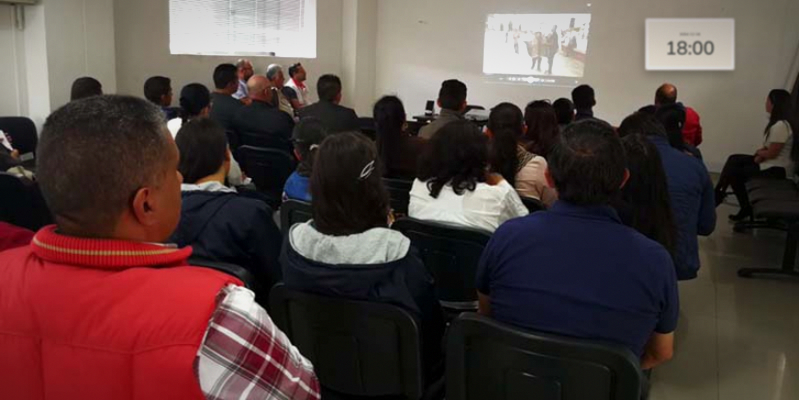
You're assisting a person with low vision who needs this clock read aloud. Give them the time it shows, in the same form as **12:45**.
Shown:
**18:00**
